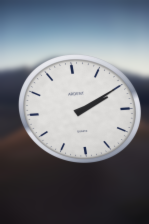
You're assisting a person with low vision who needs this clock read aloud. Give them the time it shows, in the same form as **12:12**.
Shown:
**2:10**
